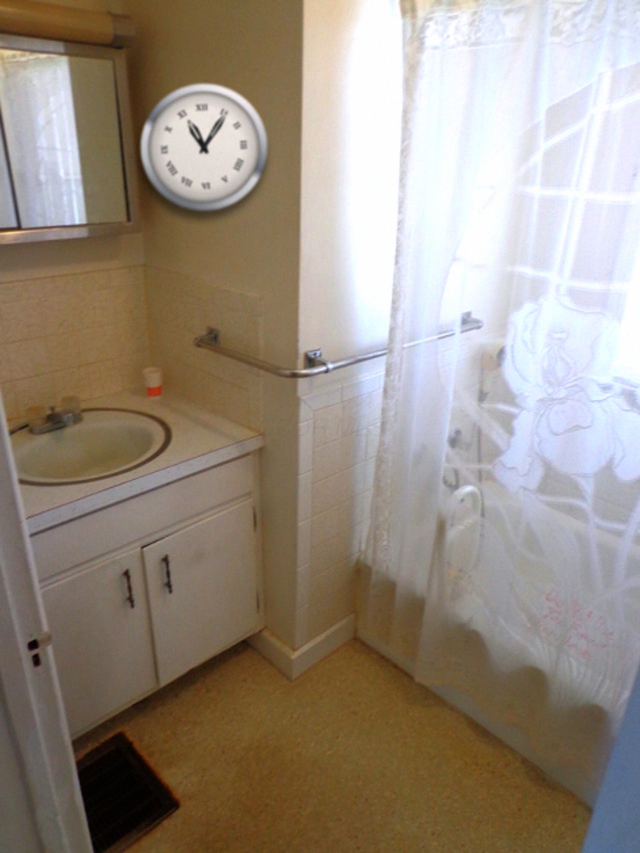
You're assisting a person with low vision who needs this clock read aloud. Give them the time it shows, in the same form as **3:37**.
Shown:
**11:06**
